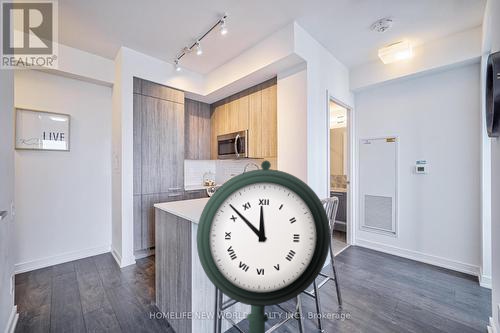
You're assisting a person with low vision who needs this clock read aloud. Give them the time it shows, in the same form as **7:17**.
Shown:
**11:52**
